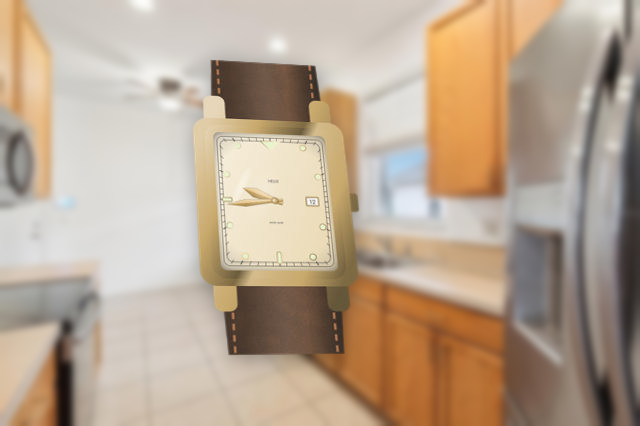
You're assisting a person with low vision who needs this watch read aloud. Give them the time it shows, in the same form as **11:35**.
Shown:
**9:44**
